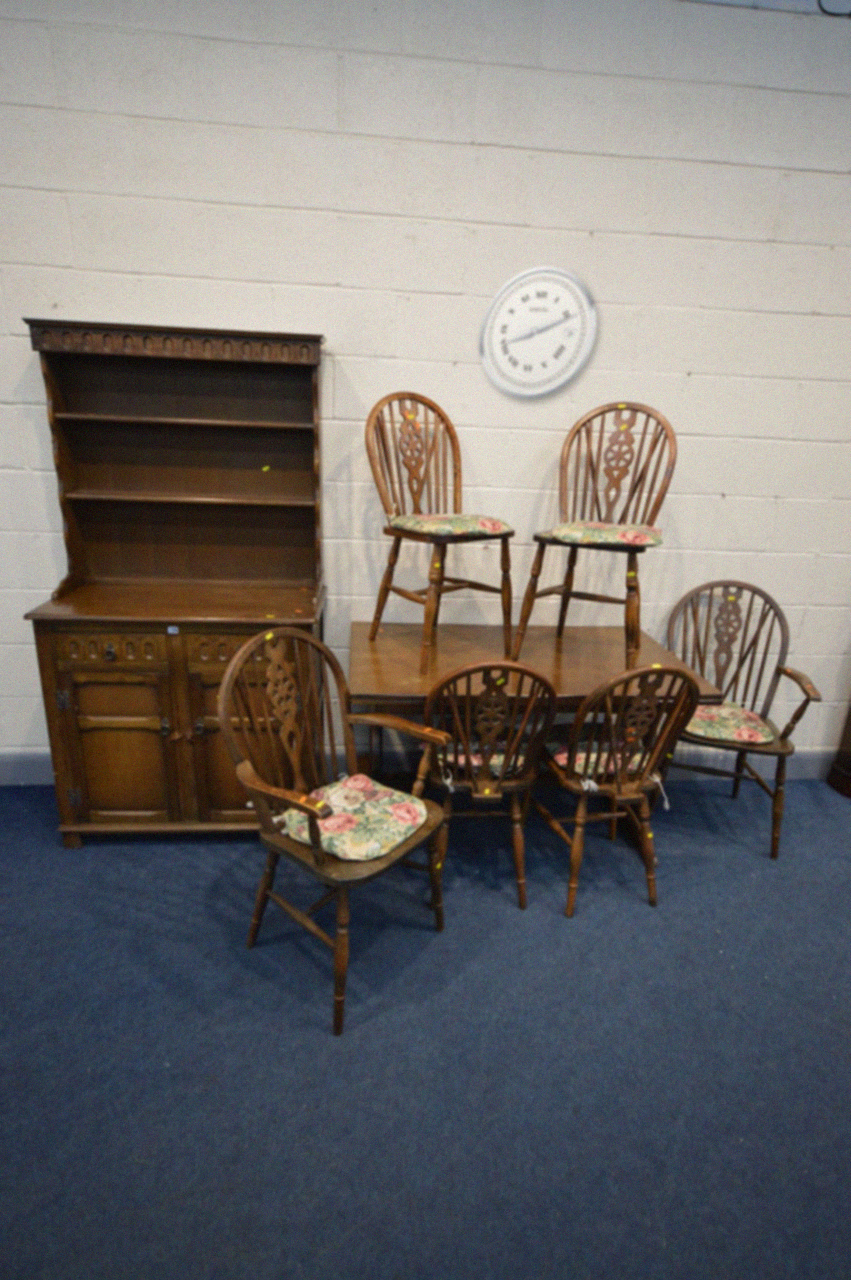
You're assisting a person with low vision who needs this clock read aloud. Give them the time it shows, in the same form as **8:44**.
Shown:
**8:11**
